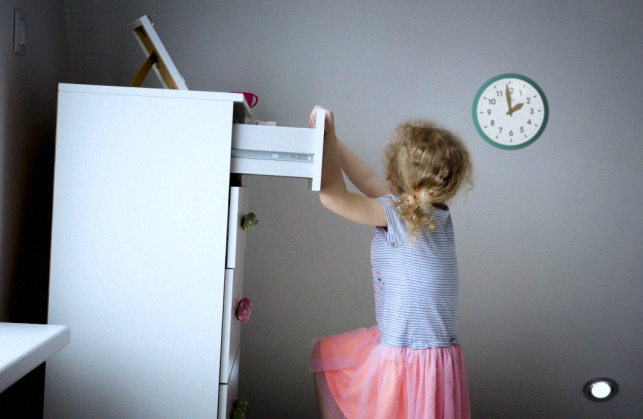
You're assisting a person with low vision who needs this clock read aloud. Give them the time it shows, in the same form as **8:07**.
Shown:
**1:59**
